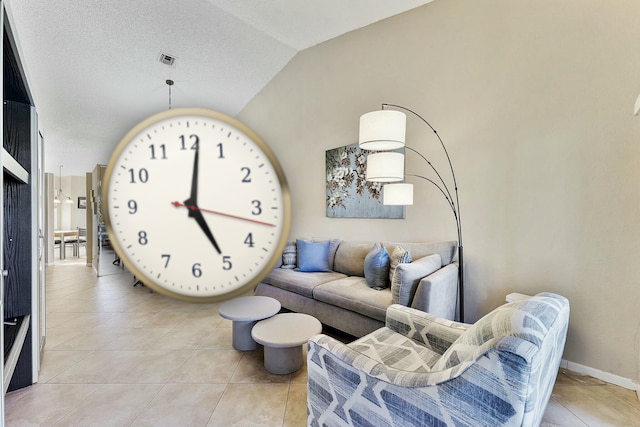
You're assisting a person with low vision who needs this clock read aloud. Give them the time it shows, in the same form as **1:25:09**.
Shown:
**5:01:17**
